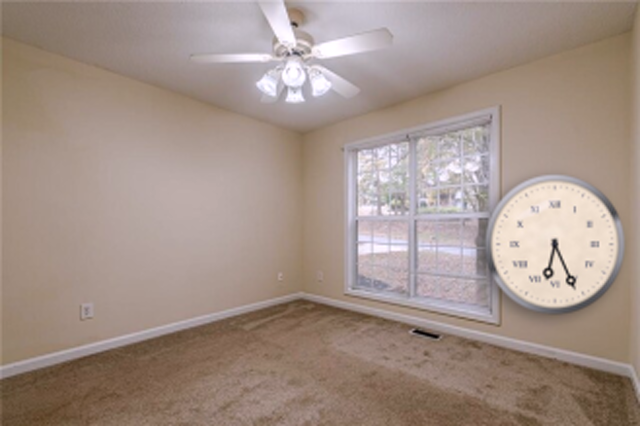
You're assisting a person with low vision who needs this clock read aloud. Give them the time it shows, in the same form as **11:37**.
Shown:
**6:26**
